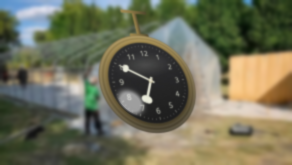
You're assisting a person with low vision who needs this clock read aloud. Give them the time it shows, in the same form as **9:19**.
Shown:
**6:50**
